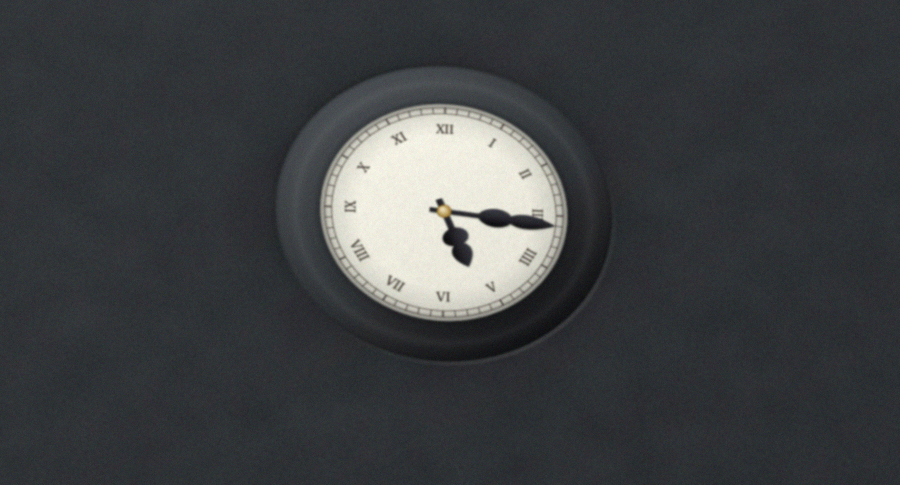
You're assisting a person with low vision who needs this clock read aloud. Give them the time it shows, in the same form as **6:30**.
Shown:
**5:16**
